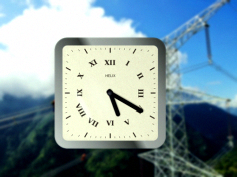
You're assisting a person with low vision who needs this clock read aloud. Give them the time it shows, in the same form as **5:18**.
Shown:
**5:20**
